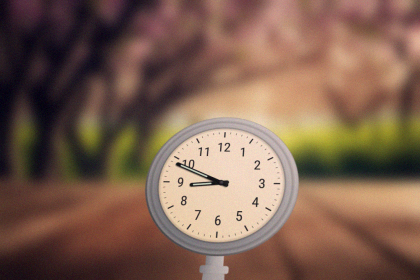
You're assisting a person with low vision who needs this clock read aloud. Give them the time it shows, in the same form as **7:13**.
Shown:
**8:49**
